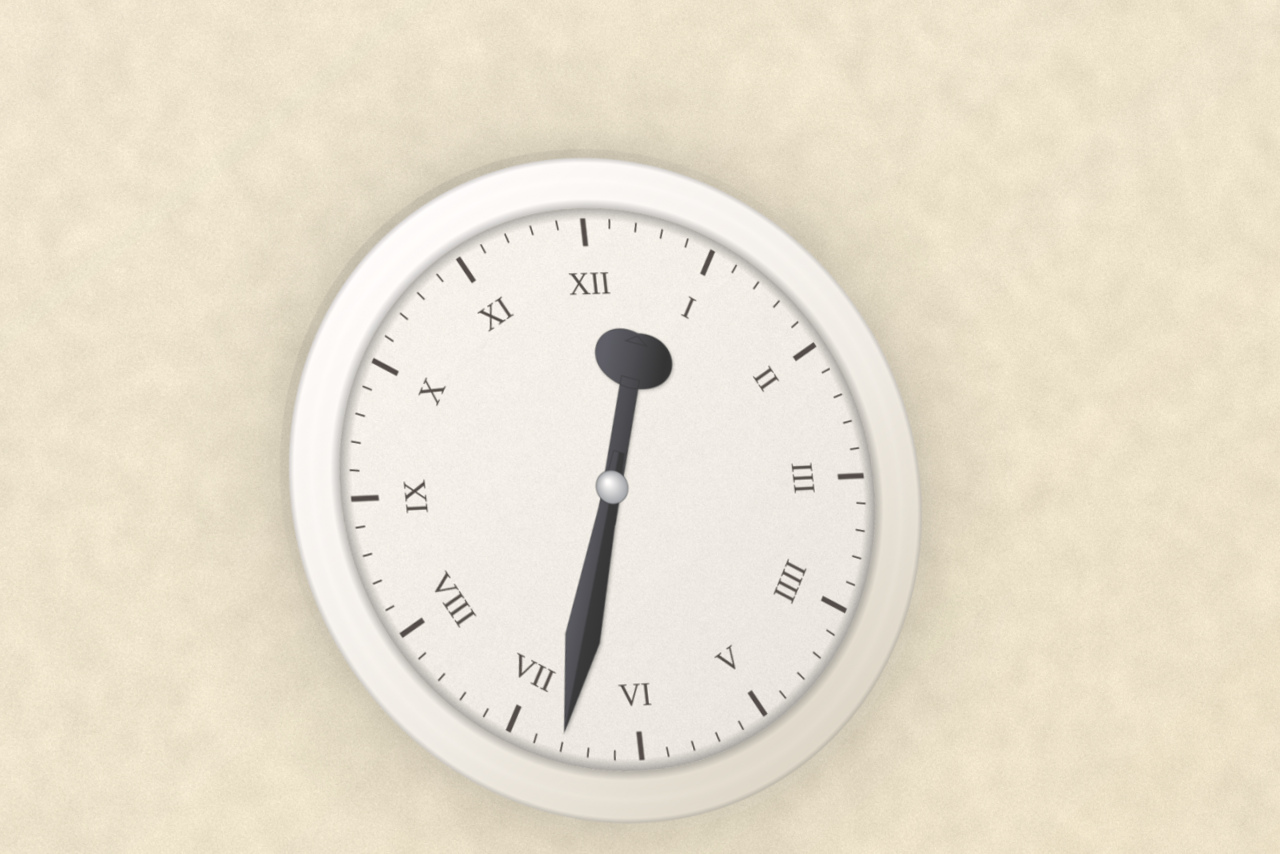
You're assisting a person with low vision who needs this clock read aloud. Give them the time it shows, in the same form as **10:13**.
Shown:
**12:33**
